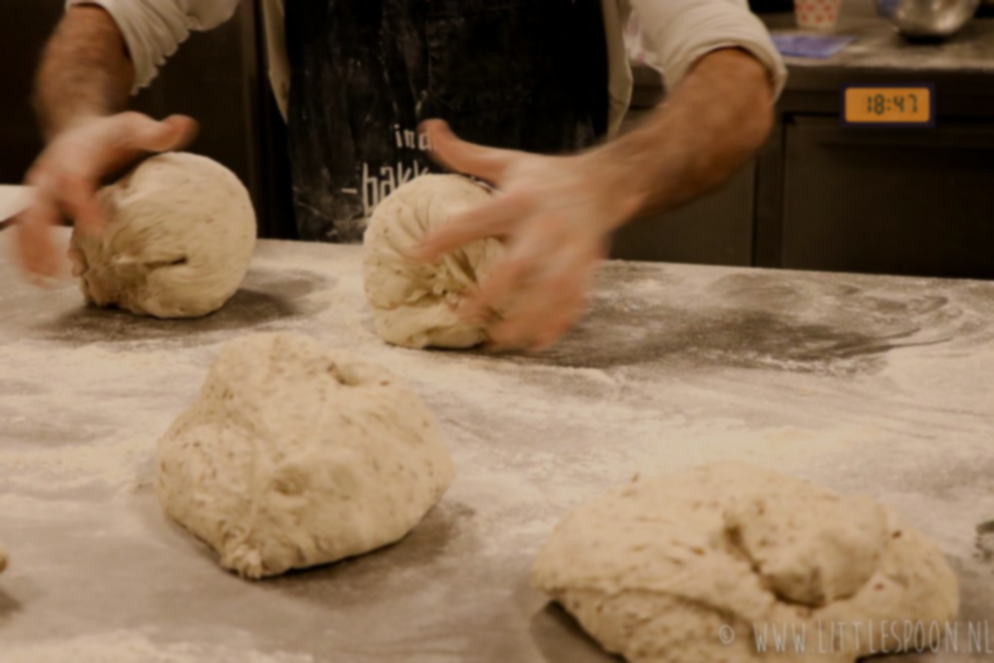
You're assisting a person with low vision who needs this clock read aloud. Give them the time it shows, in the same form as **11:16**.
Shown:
**18:47**
